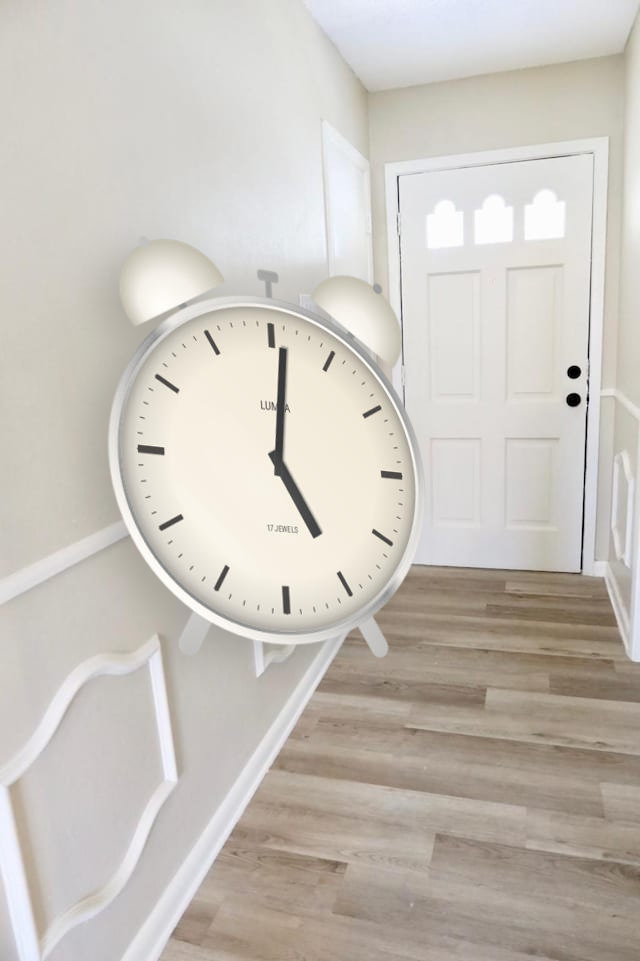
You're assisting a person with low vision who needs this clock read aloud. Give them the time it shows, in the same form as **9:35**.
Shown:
**5:01**
